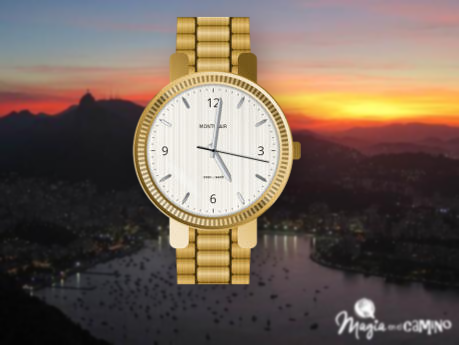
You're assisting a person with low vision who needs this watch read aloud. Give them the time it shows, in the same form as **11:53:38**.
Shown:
**5:01:17**
